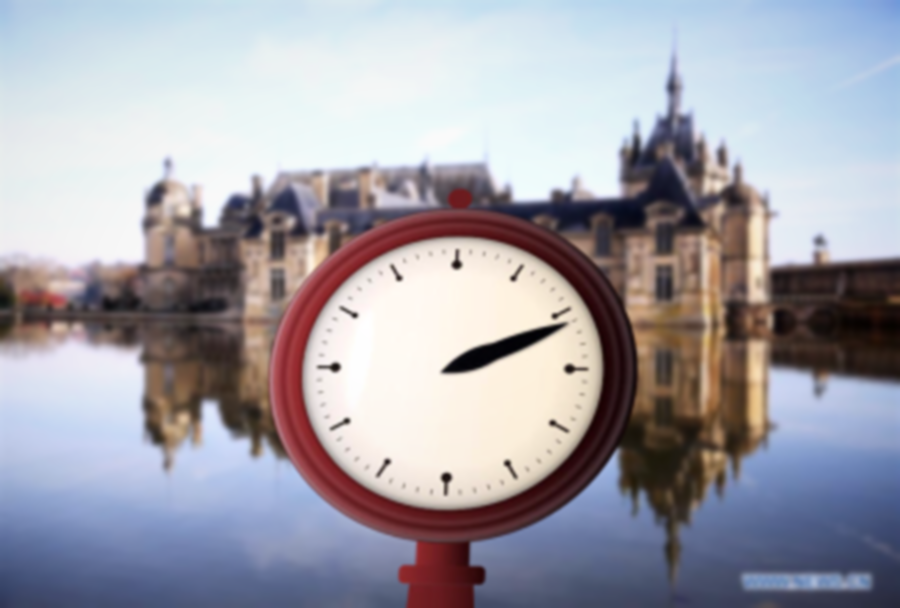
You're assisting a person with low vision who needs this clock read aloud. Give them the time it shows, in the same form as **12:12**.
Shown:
**2:11**
